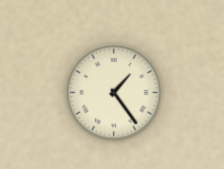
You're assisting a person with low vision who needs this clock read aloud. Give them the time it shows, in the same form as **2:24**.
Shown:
**1:24**
